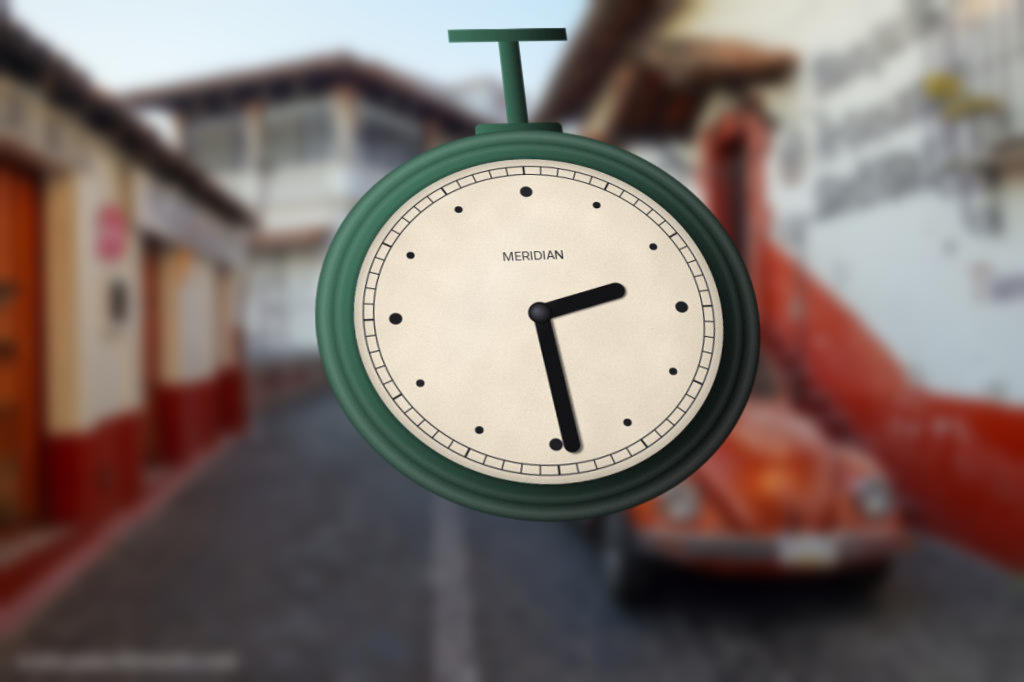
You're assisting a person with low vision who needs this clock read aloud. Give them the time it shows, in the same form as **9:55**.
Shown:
**2:29**
